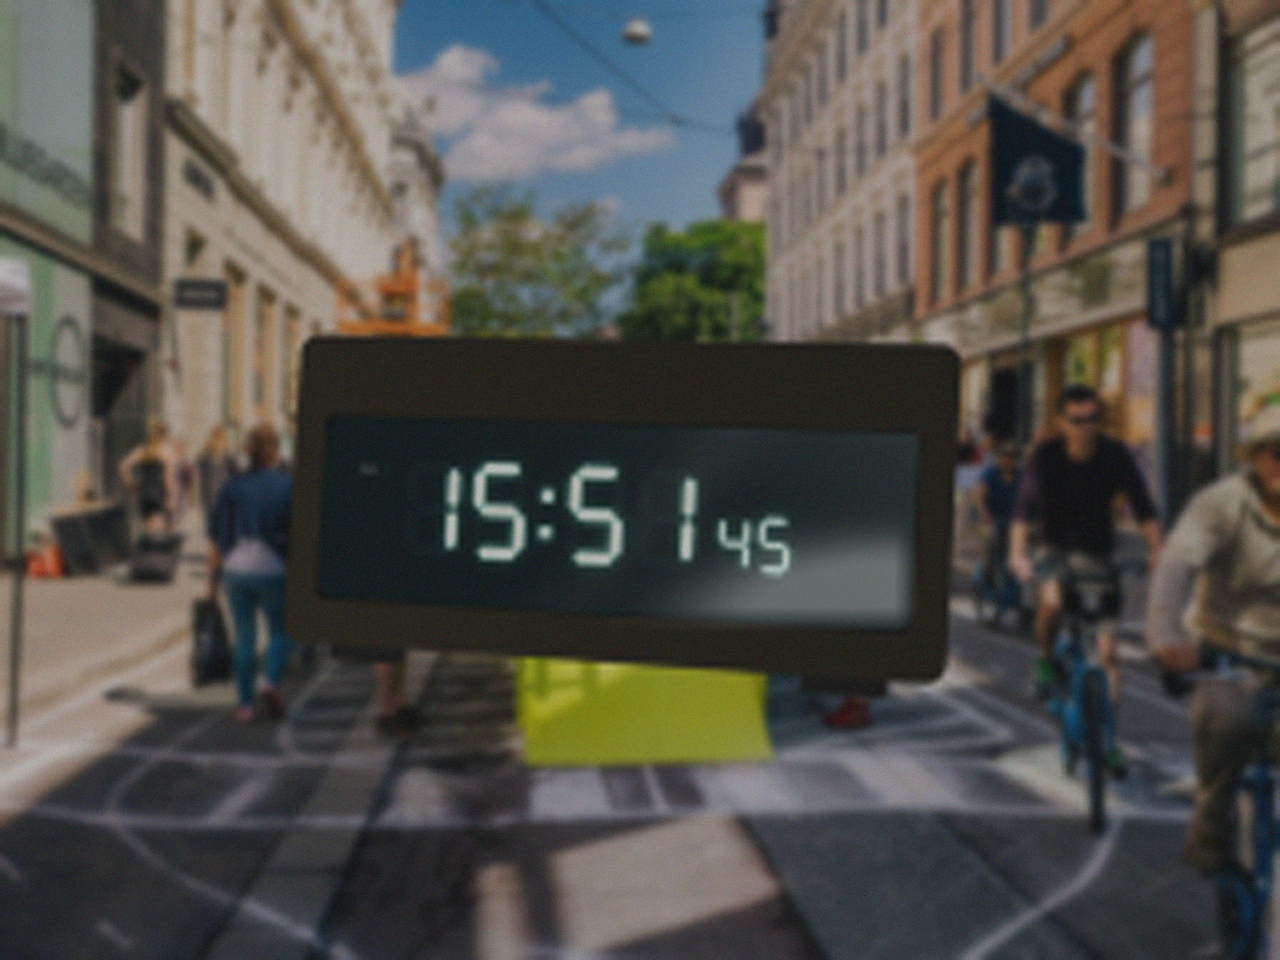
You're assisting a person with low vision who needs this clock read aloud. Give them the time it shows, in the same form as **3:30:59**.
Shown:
**15:51:45**
